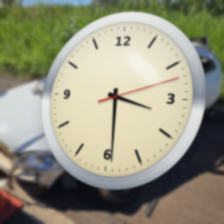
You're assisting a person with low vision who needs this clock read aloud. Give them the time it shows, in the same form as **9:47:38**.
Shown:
**3:29:12**
